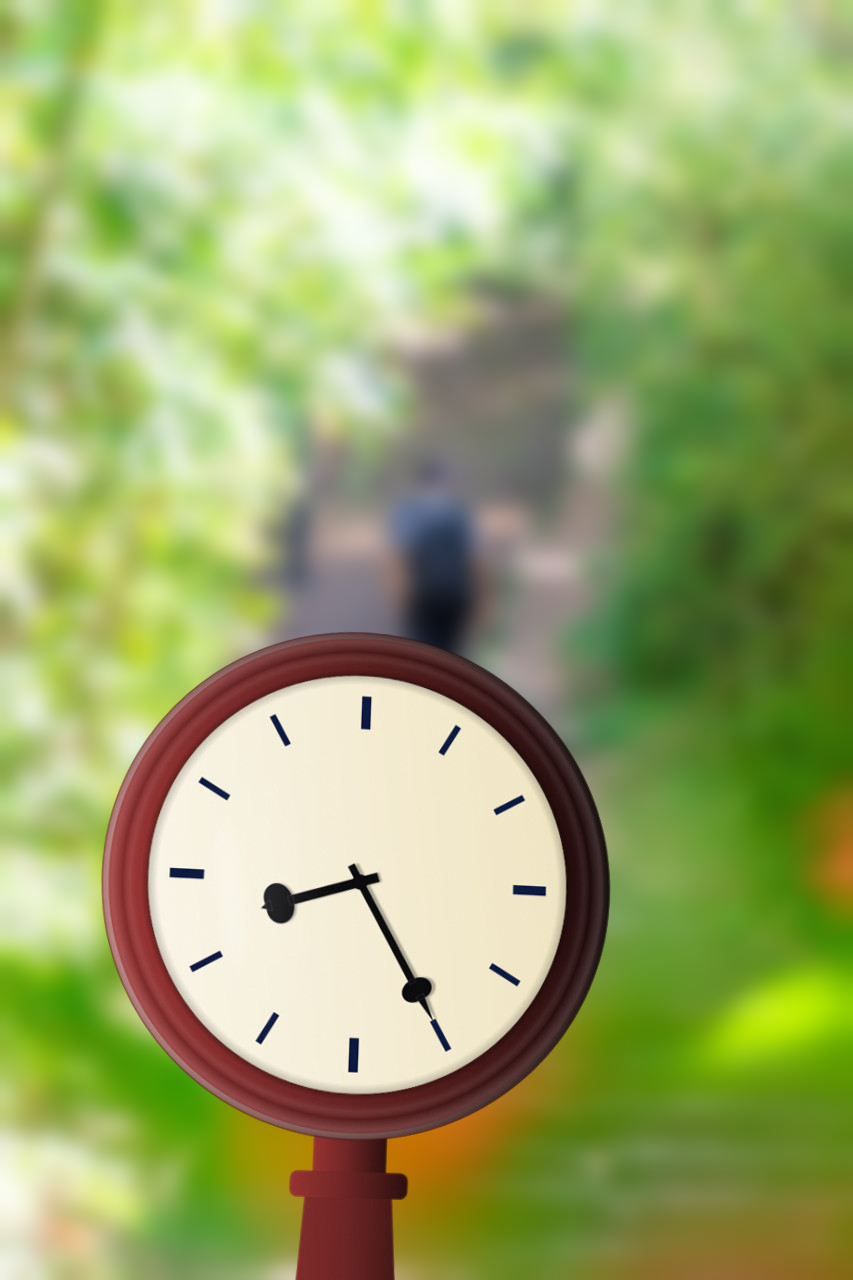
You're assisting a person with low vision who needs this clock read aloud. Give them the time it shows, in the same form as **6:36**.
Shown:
**8:25**
